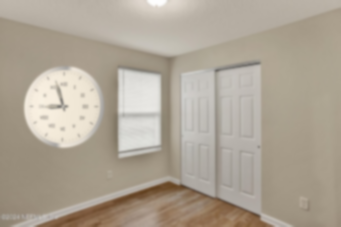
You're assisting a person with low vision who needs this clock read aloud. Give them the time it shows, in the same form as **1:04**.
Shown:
**8:57**
